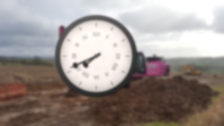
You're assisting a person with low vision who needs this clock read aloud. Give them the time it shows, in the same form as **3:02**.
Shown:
**7:41**
